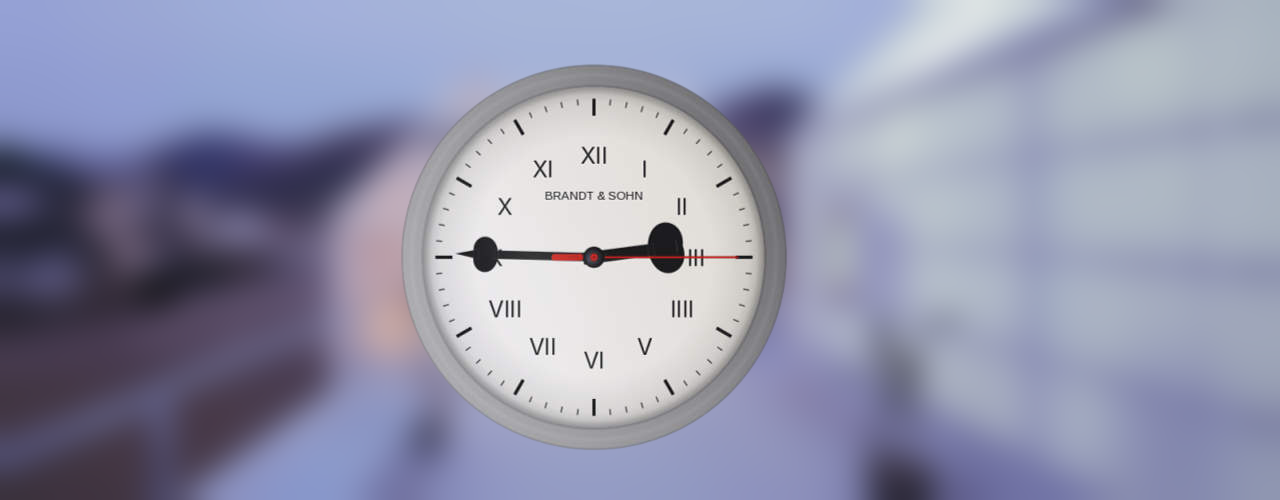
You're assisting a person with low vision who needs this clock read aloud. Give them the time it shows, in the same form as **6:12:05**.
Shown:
**2:45:15**
